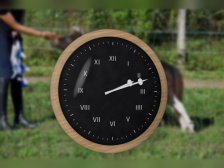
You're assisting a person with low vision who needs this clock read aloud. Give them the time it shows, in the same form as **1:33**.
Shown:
**2:12**
